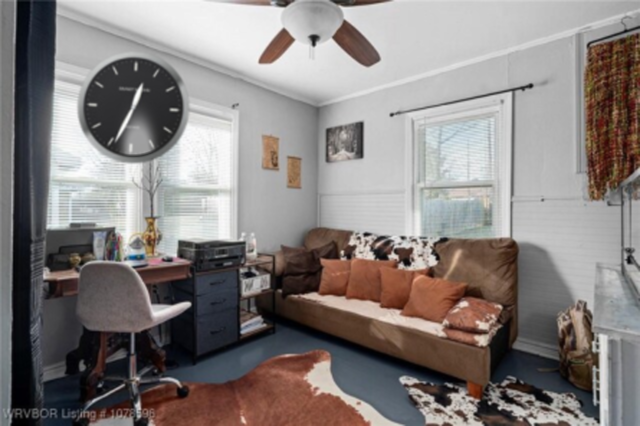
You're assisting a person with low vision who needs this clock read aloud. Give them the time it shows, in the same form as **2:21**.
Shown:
**12:34**
